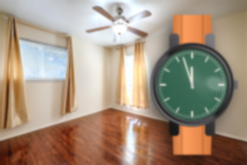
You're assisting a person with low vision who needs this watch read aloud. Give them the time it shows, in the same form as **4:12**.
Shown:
**11:57**
